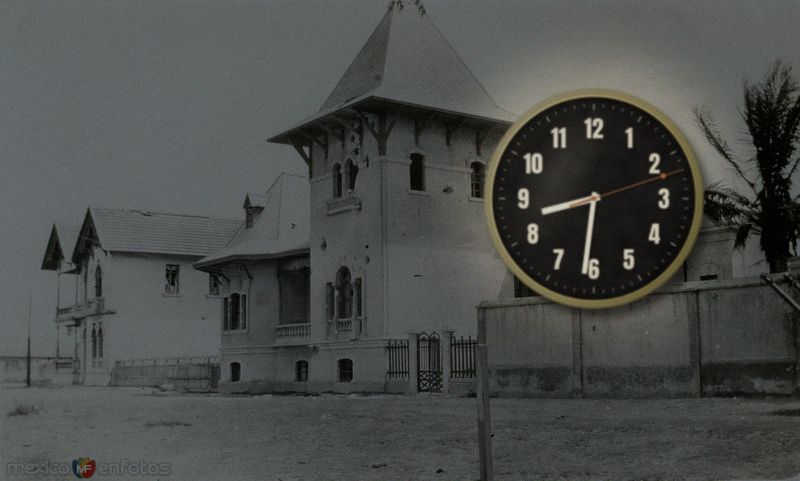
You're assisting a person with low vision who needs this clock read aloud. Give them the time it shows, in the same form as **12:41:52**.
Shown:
**8:31:12**
